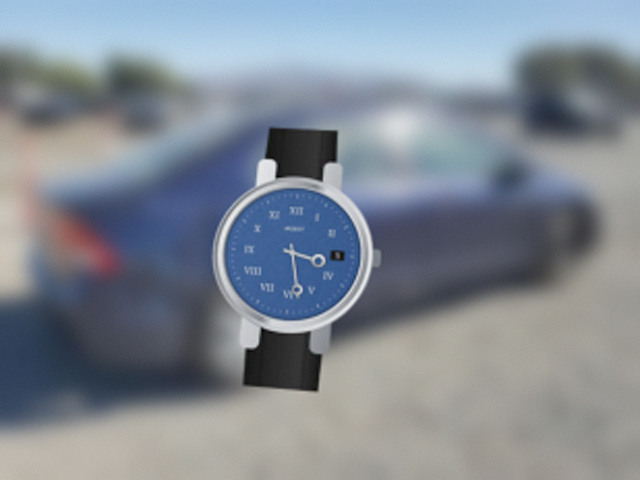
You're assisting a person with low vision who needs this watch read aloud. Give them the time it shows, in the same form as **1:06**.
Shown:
**3:28**
